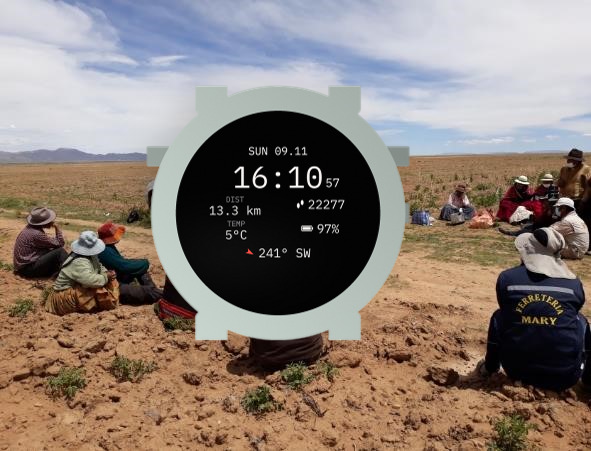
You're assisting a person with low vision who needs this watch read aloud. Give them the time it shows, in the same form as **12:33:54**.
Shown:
**16:10:57**
